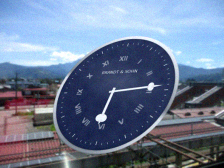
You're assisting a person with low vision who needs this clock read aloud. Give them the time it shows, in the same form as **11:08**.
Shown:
**6:14**
